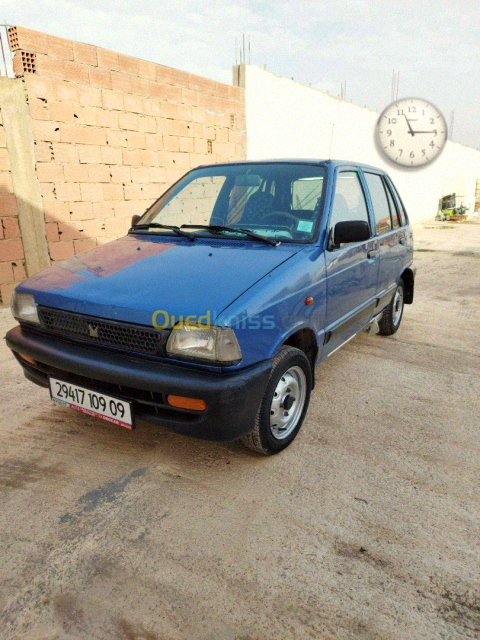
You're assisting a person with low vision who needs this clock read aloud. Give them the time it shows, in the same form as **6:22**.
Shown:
**11:15**
